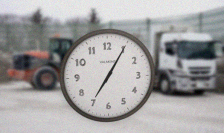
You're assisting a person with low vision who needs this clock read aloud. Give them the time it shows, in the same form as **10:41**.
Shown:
**7:05**
